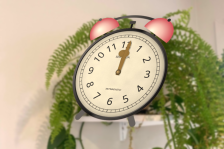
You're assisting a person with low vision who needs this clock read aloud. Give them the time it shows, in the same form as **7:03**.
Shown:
**12:01**
